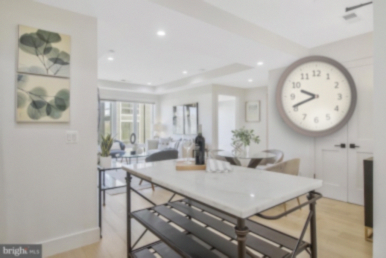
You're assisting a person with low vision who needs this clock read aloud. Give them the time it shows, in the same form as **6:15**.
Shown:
**9:41**
